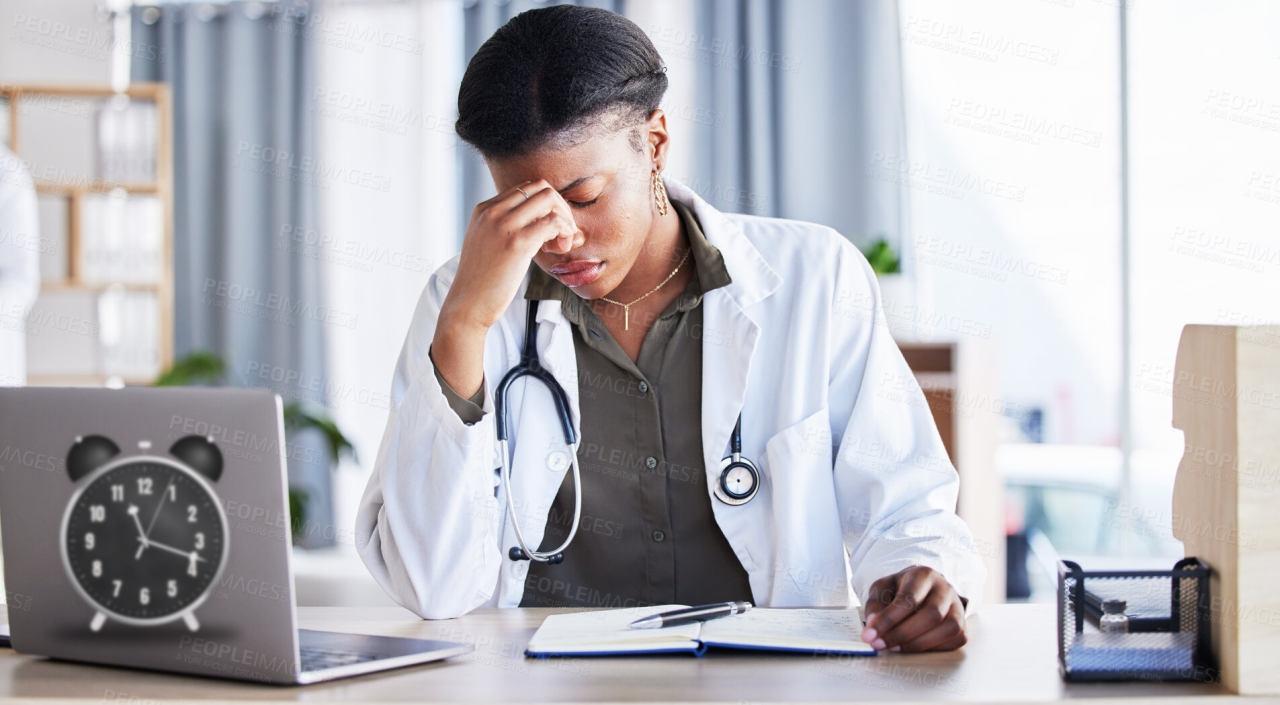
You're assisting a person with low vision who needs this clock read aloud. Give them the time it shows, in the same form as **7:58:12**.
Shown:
**11:18:04**
